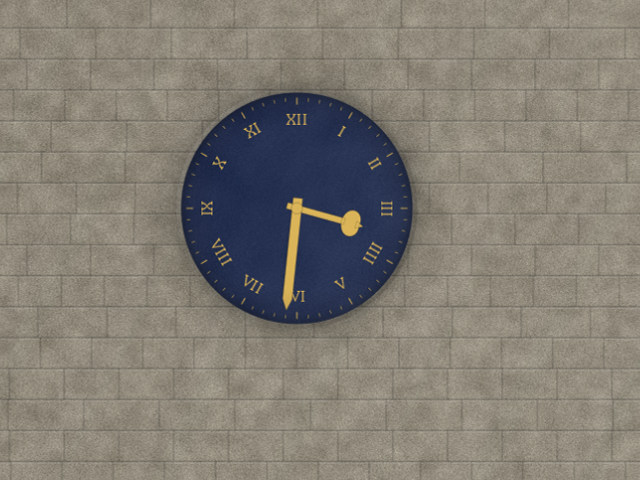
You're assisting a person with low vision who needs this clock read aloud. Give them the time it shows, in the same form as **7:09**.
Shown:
**3:31**
